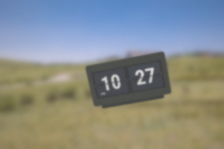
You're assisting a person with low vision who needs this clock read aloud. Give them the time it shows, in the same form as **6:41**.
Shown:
**10:27**
